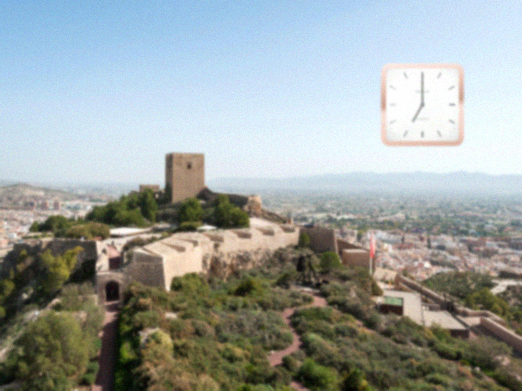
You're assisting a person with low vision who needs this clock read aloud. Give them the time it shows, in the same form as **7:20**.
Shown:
**7:00**
